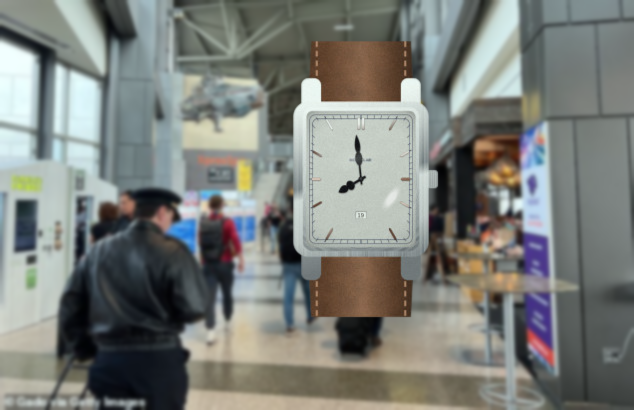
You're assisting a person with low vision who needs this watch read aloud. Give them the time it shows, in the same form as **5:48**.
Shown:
**7:59**
